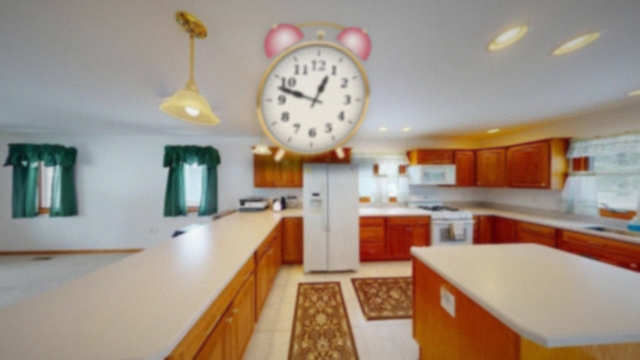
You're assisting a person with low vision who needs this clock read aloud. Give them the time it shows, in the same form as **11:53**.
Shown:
**12:48**
